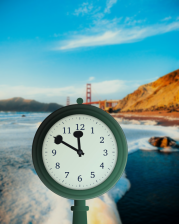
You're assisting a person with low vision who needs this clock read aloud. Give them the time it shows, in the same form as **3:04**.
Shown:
**11:50**
